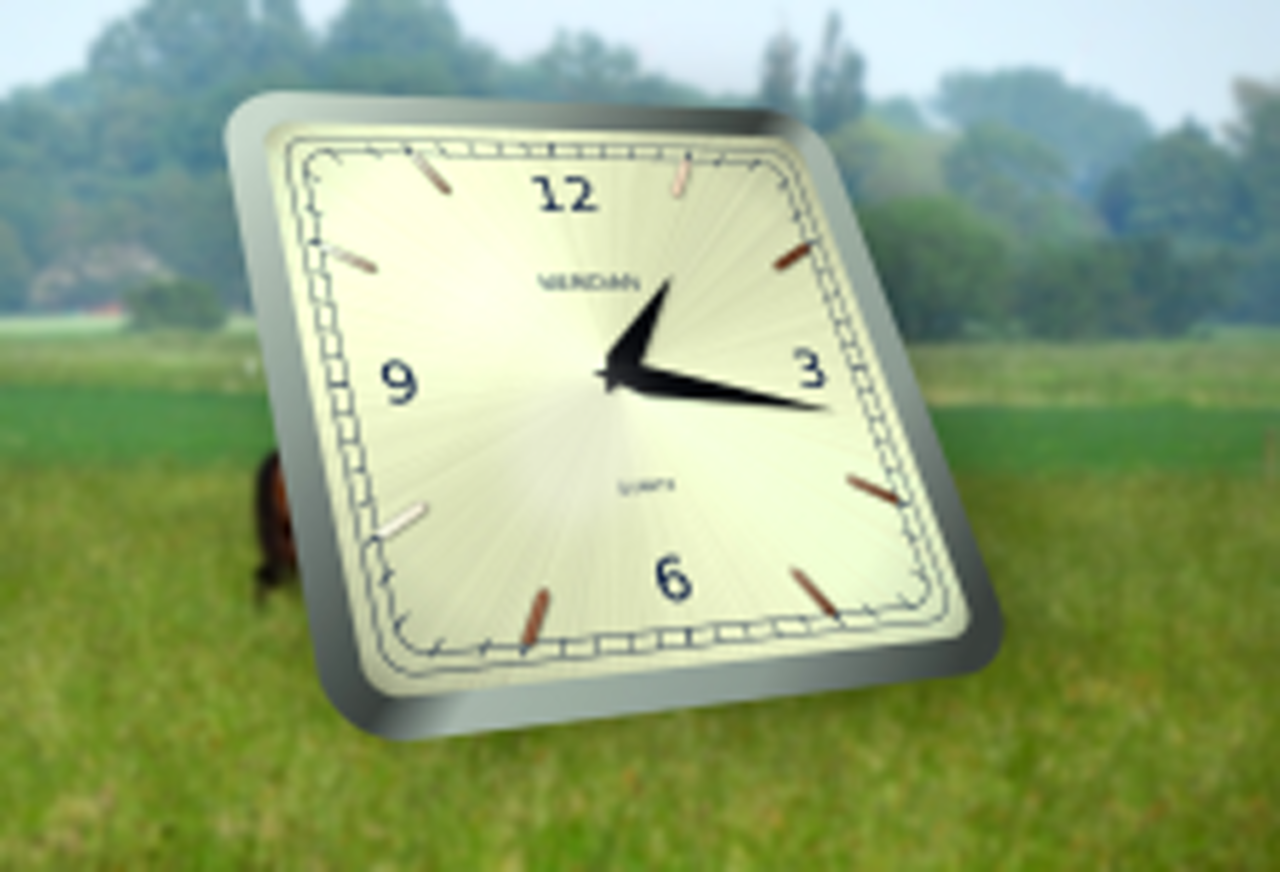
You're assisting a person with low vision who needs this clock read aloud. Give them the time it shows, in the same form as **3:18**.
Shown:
**1:17**
